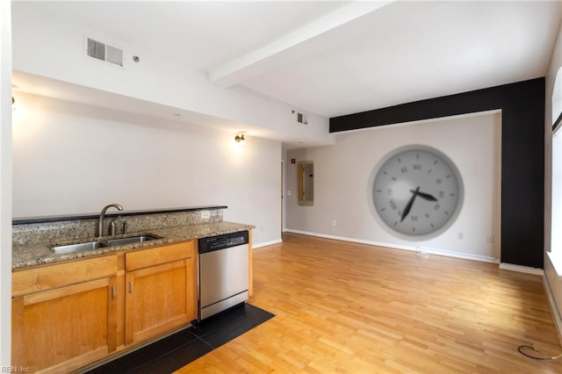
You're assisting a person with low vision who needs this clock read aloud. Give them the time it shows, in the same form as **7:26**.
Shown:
**3:34**
